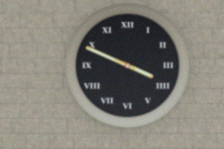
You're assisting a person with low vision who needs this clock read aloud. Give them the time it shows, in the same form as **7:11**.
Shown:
**3:49**
